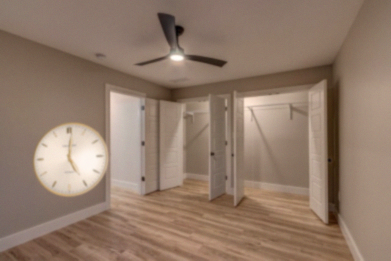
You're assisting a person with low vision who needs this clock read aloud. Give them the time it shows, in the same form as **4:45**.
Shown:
**5:01**
